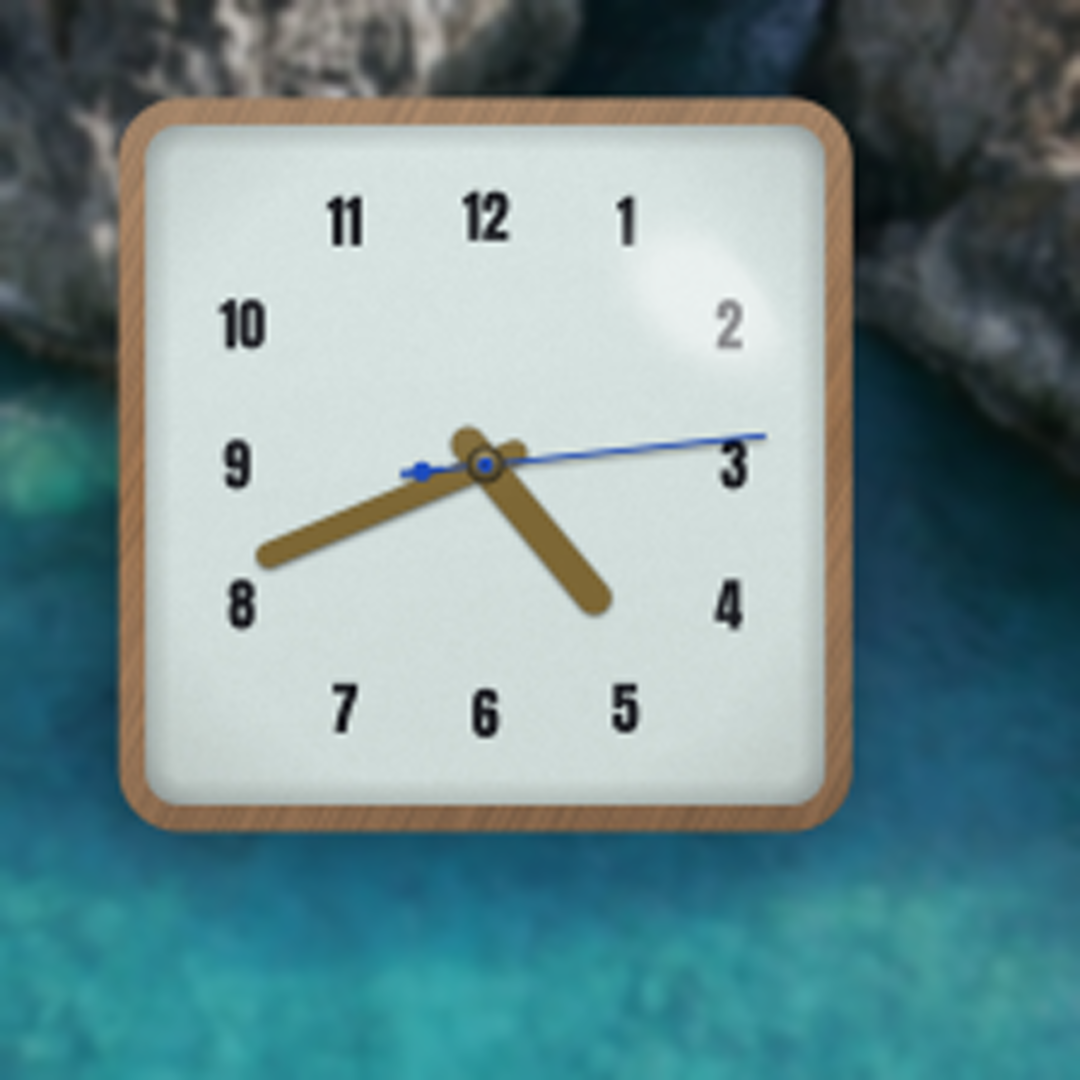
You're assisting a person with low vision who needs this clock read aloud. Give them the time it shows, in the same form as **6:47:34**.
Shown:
**4:41:14**
